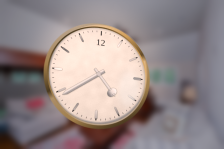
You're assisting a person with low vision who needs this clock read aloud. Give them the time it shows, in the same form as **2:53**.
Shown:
**4:39**
